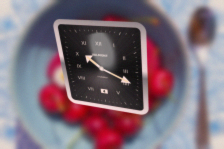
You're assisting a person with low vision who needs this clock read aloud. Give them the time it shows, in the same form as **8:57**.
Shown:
**10:19**
